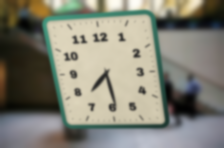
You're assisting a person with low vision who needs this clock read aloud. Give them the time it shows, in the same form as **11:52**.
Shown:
**7:29**
